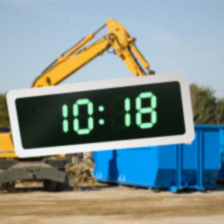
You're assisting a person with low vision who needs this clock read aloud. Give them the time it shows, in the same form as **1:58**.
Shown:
**10:18**
